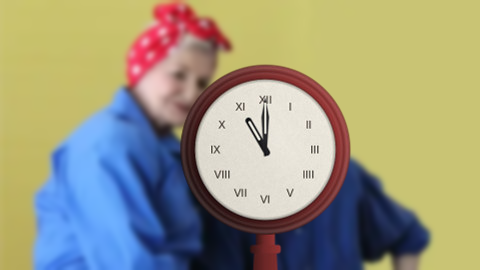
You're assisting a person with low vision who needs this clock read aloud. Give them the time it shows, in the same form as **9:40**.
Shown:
**11:00**
